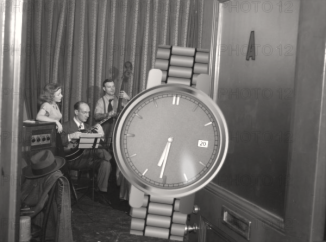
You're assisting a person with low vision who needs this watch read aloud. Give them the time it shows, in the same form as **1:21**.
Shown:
**6:31**
